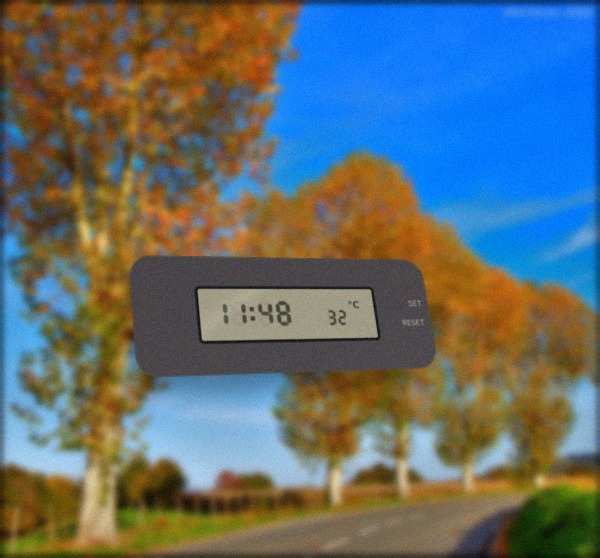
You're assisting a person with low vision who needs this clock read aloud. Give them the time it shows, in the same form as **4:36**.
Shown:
**11:48**
